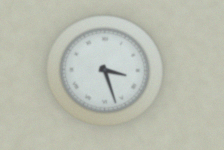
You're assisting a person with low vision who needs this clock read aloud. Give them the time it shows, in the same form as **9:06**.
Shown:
**3:27**
